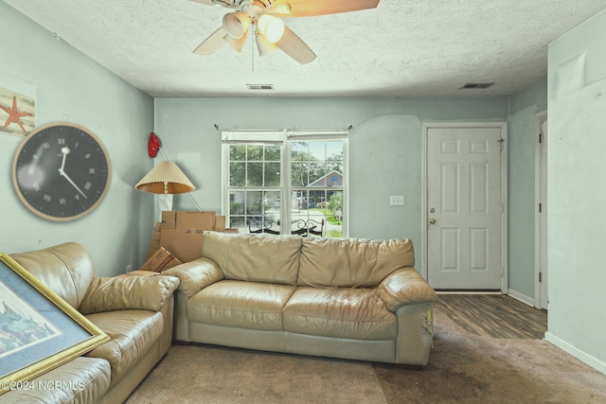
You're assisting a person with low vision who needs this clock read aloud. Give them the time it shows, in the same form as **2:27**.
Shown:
**12:23**
